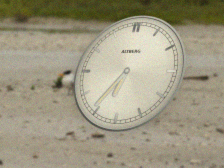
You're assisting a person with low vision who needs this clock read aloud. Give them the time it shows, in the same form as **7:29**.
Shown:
**6:36**
